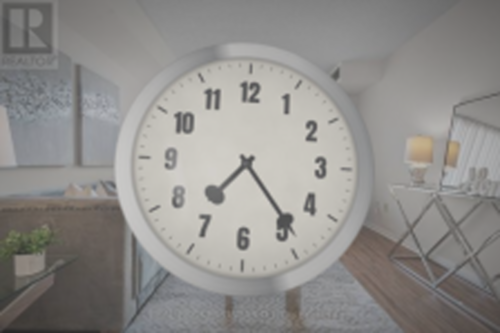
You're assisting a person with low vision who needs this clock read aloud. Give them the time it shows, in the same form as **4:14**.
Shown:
**7:24**
